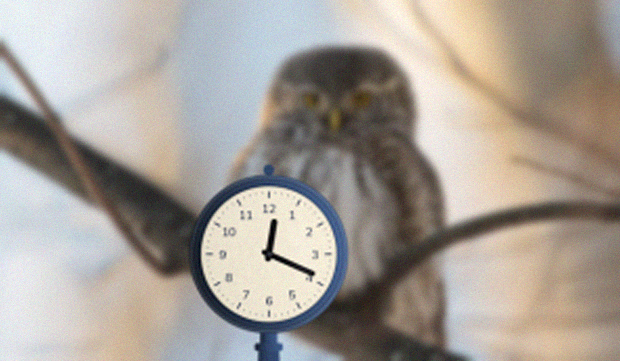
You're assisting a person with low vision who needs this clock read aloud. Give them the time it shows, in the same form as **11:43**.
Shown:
**12:19**
